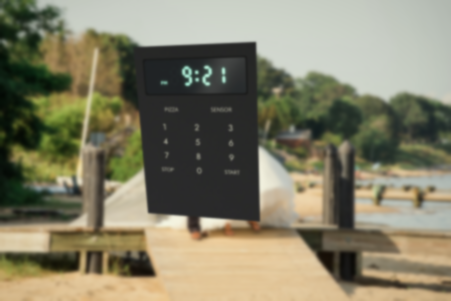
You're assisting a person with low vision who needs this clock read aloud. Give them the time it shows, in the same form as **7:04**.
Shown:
**9:21**
